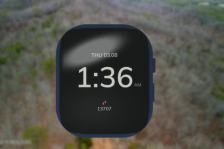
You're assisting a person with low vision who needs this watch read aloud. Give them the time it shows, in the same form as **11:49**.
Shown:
**1:36**
